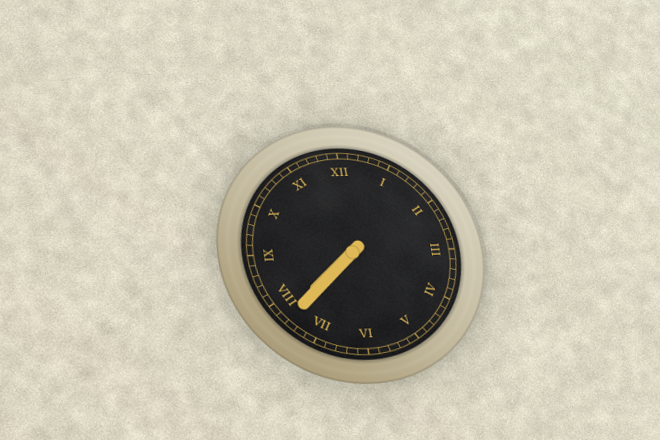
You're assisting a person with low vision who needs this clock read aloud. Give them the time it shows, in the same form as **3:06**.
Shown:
**7:38**
